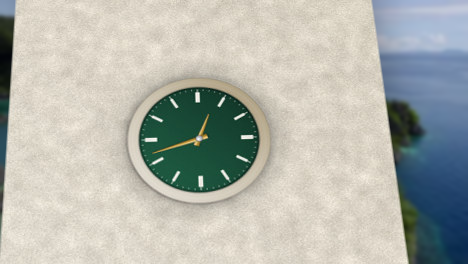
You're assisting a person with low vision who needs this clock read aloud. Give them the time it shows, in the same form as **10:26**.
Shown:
**12:42**
